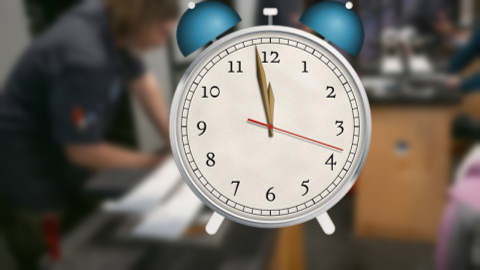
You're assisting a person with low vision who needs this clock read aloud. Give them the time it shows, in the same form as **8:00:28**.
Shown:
**11:58:18**
